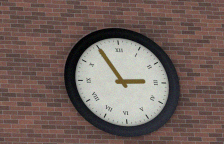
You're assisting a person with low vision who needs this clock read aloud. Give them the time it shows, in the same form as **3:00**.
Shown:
**2:55**
